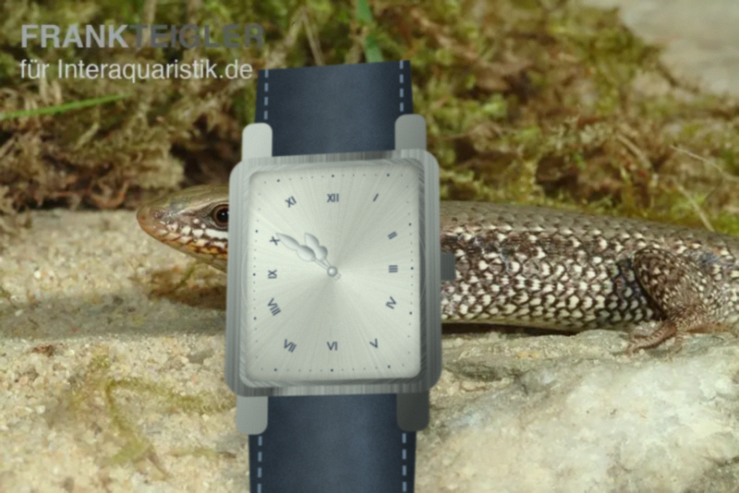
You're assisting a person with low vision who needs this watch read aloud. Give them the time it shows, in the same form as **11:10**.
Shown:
**10:51**
